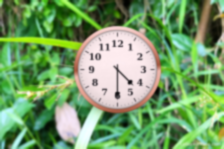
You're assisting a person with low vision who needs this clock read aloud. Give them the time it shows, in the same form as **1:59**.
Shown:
**4:30**
